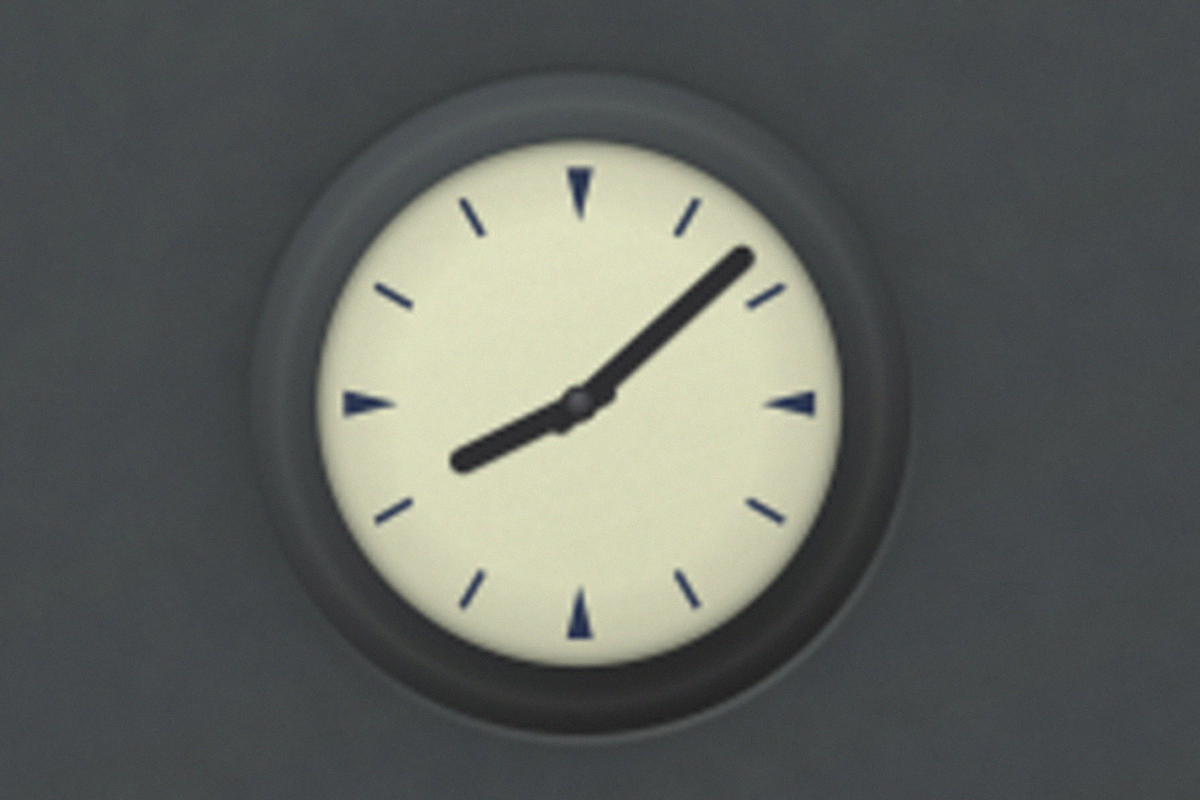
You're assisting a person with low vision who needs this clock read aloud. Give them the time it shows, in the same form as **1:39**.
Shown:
**8:08**
